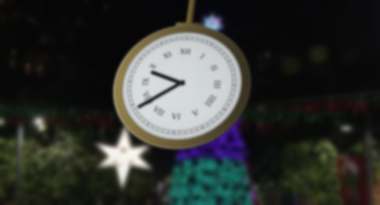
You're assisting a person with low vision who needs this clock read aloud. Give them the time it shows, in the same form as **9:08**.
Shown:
**9:39**
